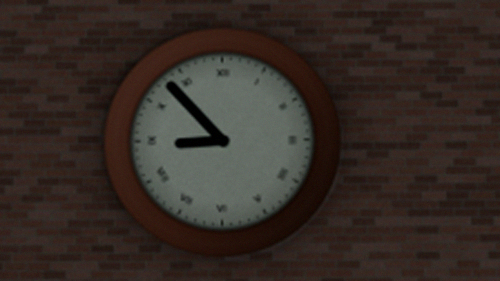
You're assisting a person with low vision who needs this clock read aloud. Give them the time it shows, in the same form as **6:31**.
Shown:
**8:53**
